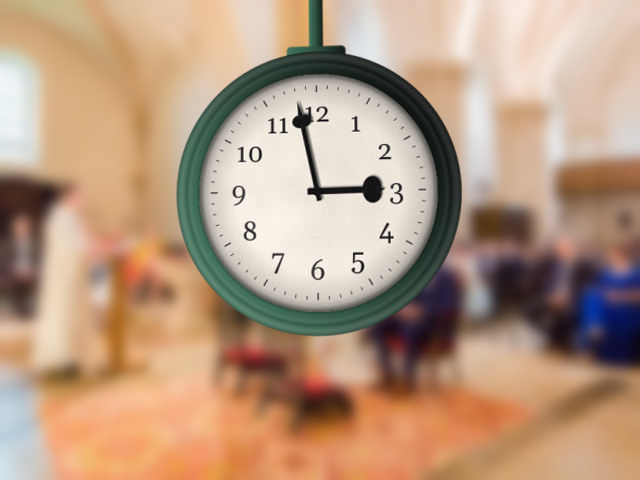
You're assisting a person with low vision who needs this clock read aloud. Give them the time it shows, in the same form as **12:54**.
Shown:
**2:58**
